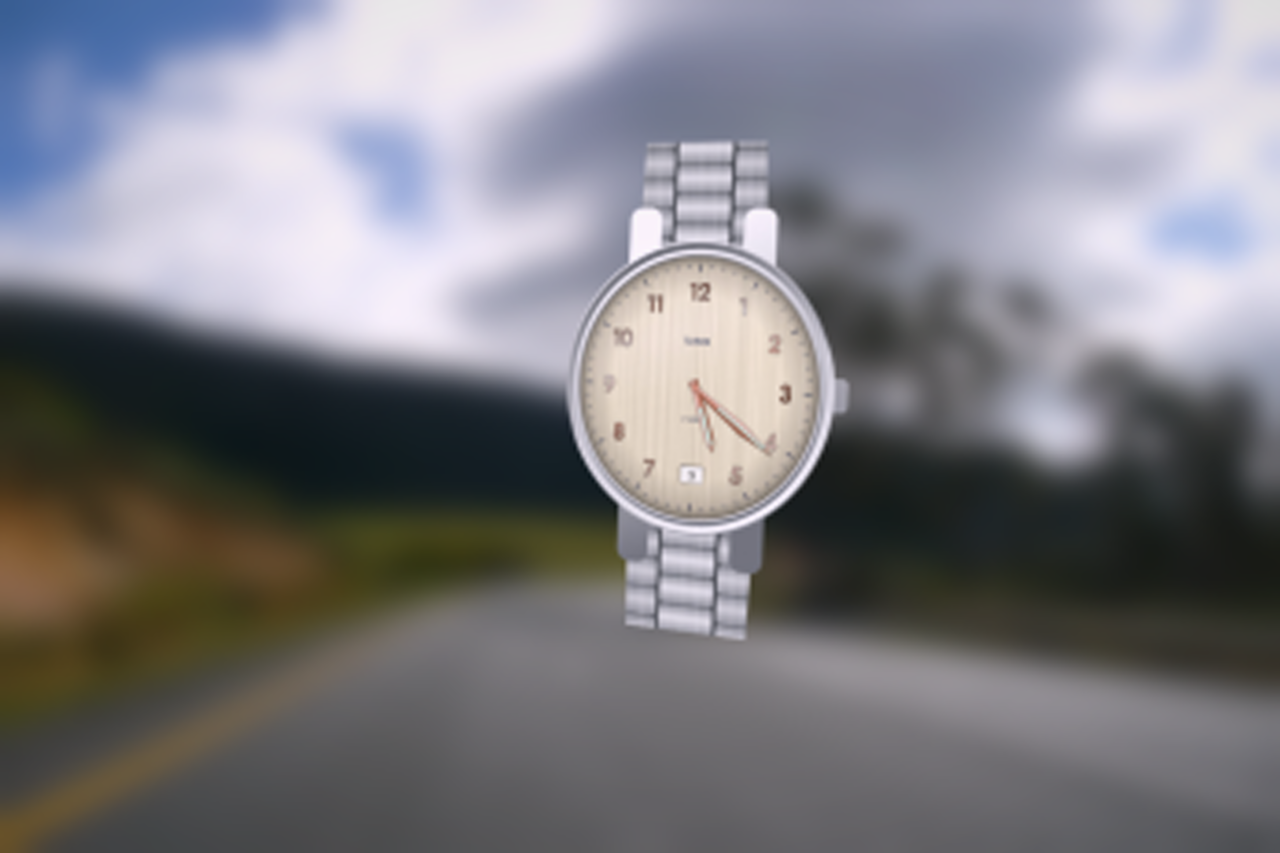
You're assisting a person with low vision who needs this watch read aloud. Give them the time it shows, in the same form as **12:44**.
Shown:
**5:21**
